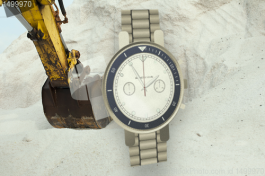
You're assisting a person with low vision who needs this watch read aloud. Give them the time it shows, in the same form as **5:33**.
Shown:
**1:55**
